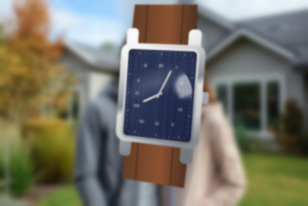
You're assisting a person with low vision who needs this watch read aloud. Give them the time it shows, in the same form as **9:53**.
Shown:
**8:04**
